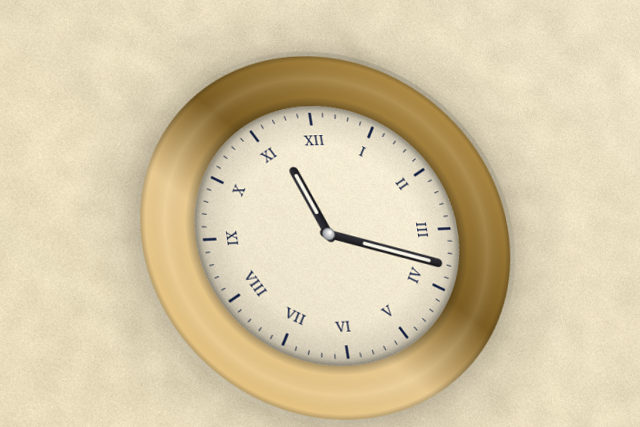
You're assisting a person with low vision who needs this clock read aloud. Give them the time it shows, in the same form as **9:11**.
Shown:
**11:18**
